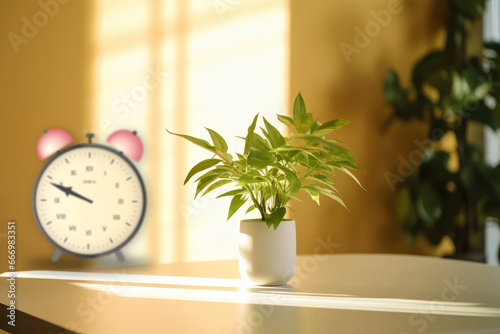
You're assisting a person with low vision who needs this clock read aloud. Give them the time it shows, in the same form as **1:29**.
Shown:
**9:49**
